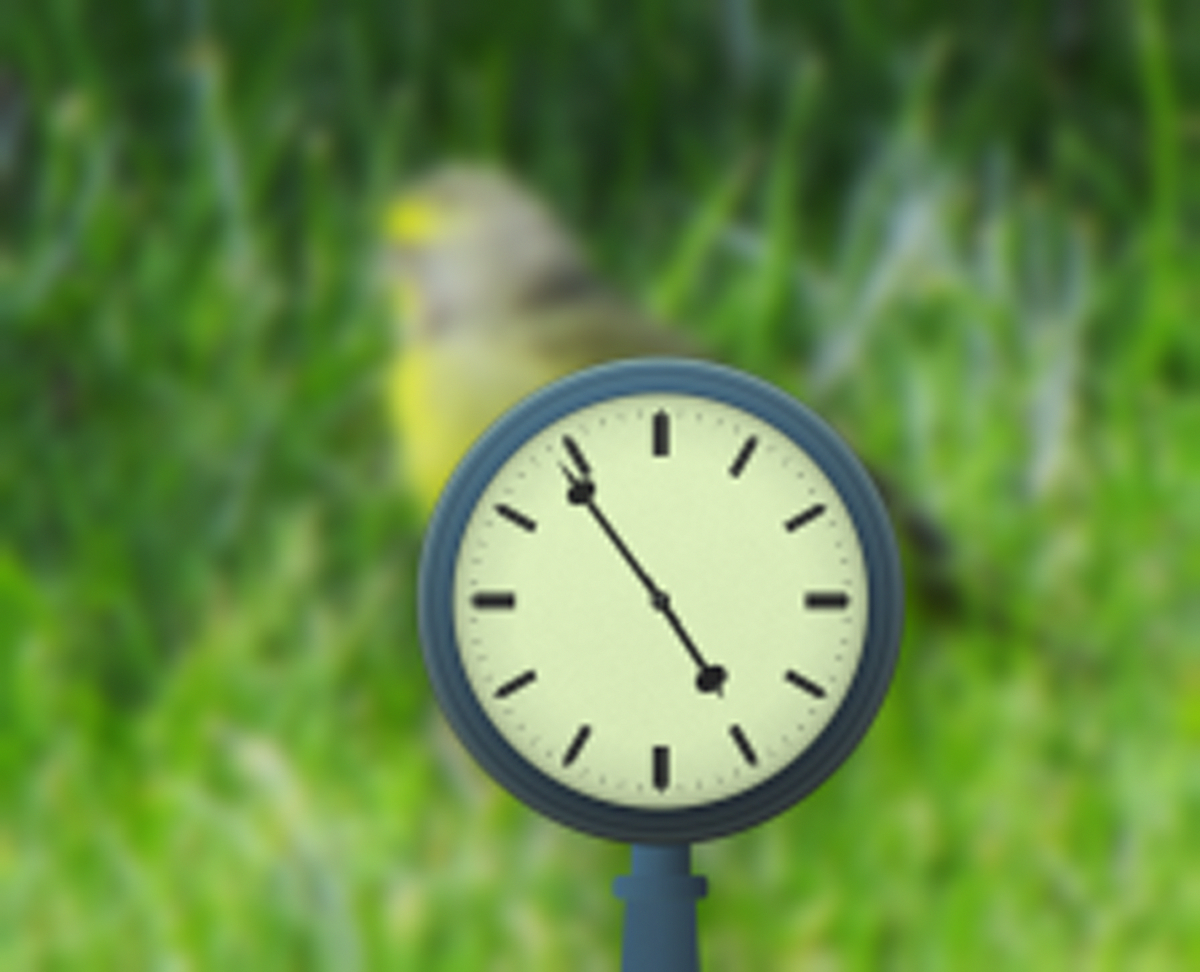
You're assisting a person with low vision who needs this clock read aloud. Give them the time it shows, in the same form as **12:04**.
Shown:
**4:54**
